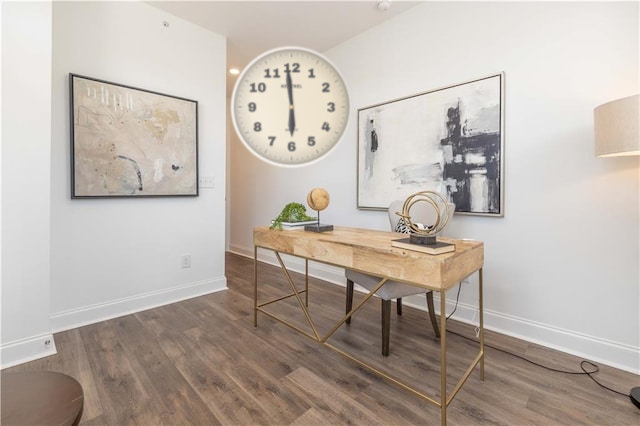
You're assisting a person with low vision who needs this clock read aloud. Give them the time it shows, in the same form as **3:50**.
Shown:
**5:59**
